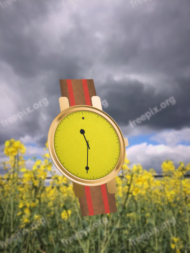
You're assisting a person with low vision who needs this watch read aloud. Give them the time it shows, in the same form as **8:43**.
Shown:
**11:32**
